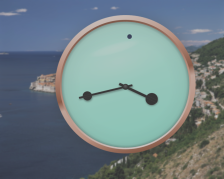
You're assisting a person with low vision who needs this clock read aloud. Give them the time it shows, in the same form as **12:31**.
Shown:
**3:42**
